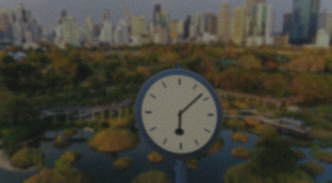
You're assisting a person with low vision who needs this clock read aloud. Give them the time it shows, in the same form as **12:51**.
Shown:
**6:08**
